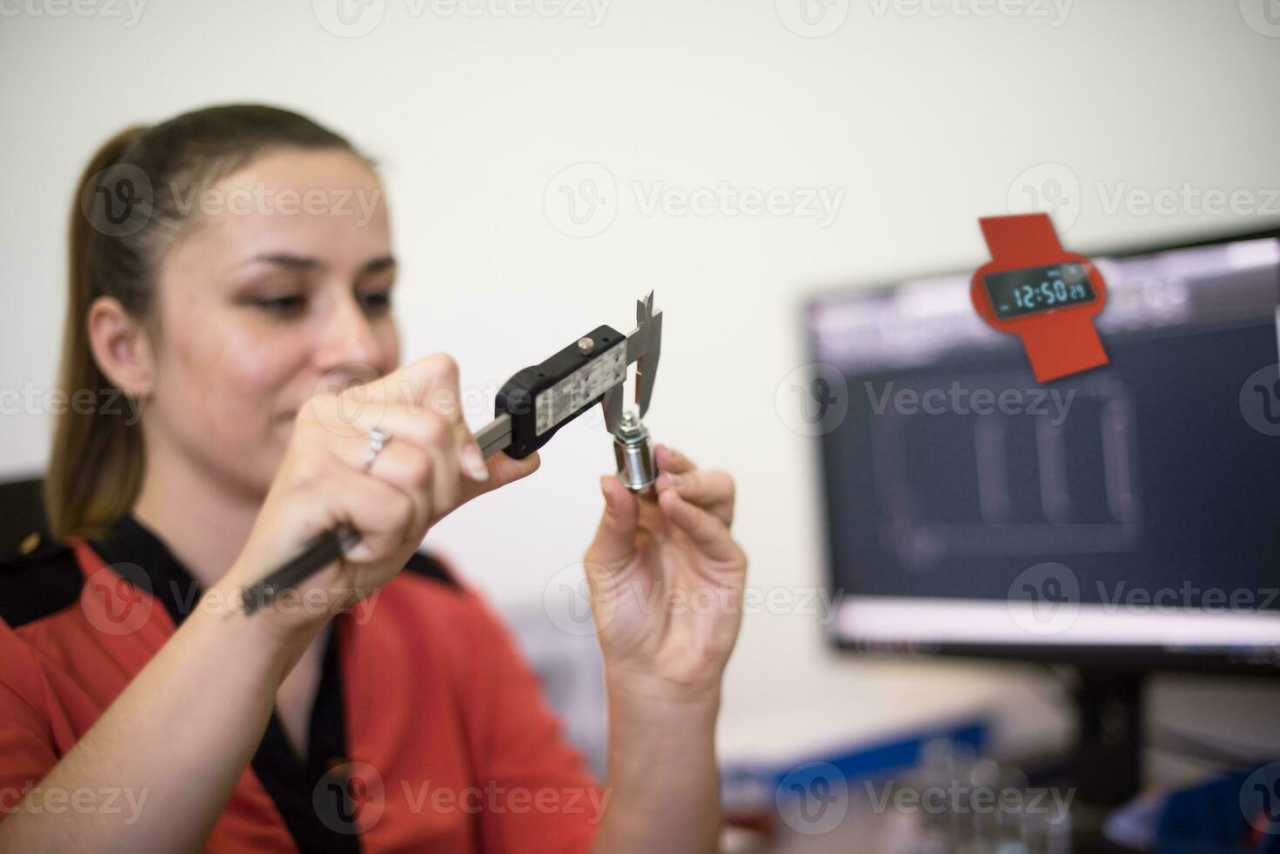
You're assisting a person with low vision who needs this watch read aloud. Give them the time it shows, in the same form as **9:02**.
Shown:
**12:50**
